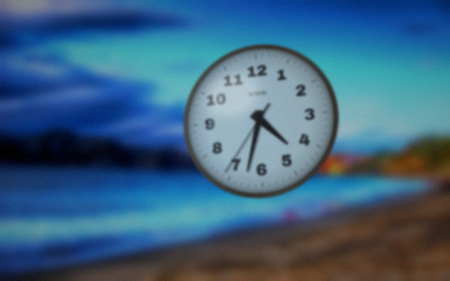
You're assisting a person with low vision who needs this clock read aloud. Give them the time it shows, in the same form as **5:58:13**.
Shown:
**4:32:36**
